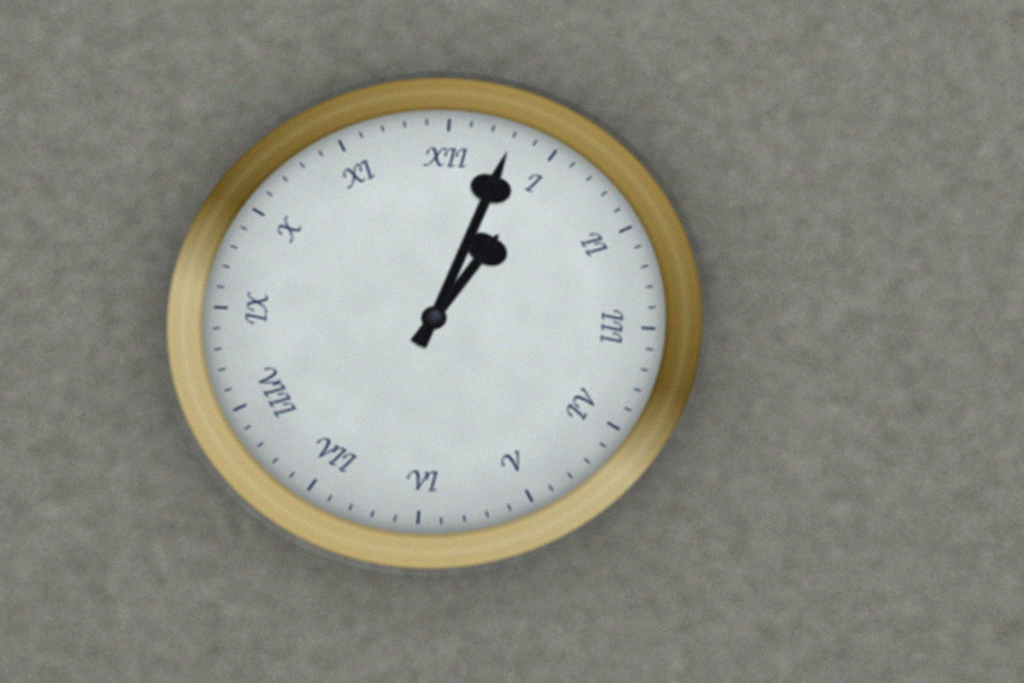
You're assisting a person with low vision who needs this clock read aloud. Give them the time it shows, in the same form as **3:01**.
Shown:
**1:03**
